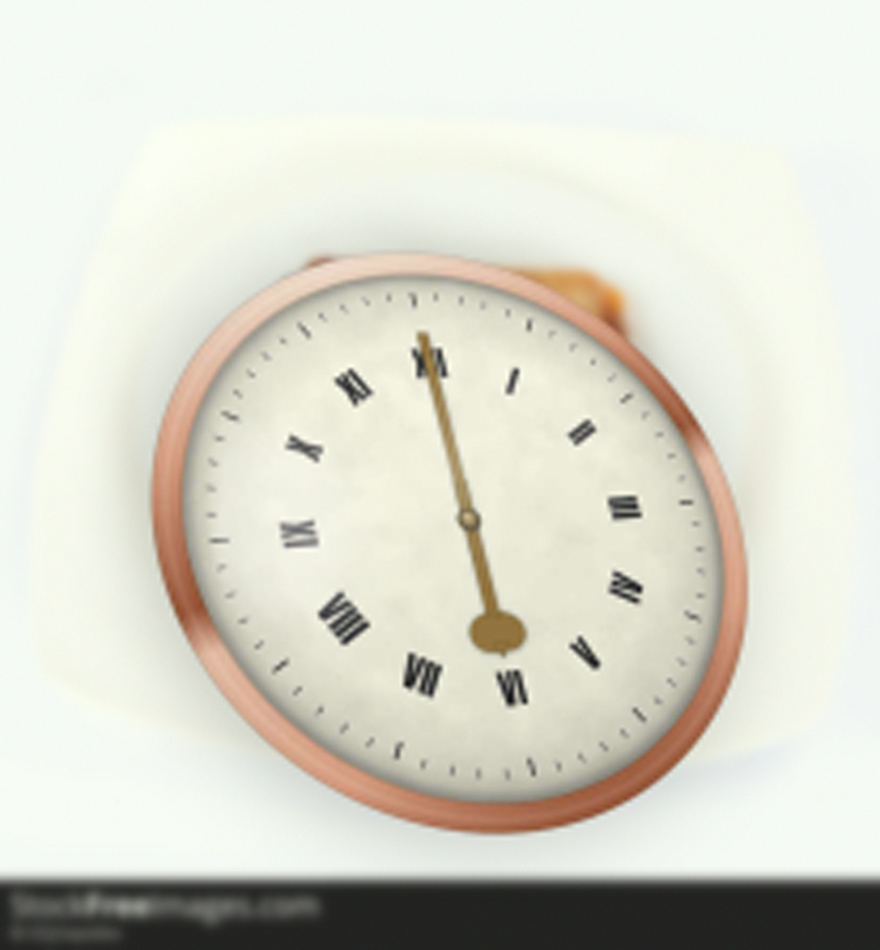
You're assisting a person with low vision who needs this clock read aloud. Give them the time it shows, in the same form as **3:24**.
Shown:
**6:00**
